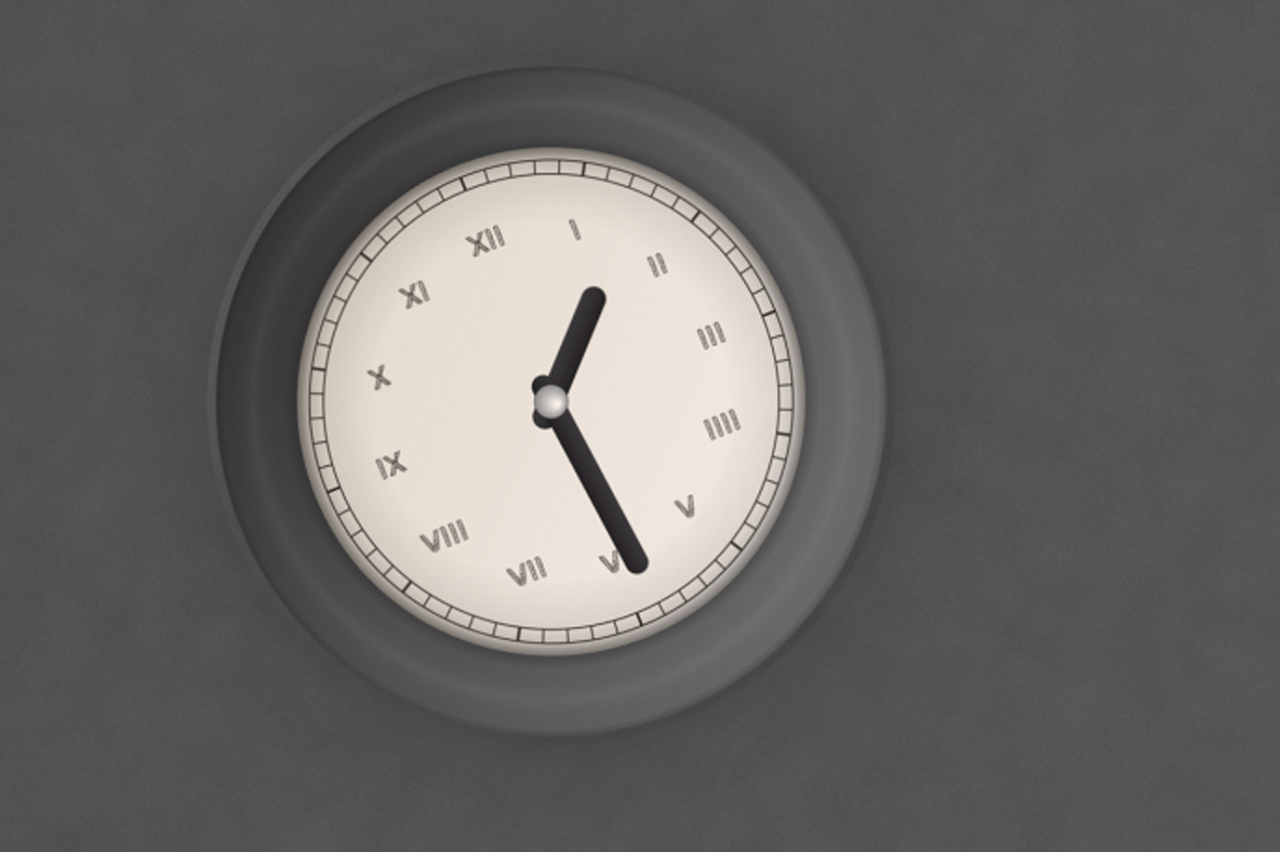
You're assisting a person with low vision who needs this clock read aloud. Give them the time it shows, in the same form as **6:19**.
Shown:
**1:29**
